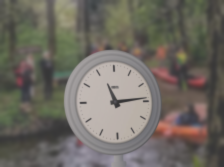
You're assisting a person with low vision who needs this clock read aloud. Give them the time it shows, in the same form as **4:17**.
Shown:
**11:14**
